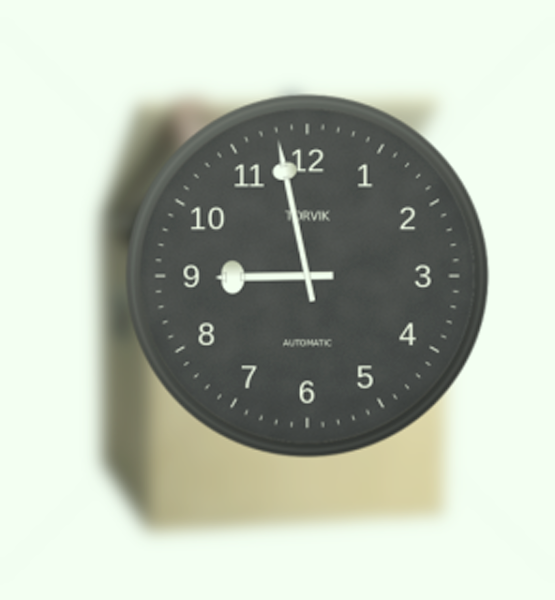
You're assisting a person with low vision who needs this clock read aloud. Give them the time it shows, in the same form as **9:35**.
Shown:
**8:58**
